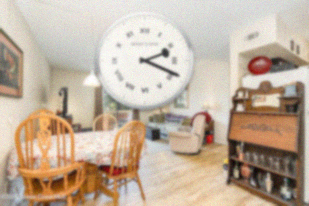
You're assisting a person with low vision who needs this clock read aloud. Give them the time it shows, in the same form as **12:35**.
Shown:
**2:19**
